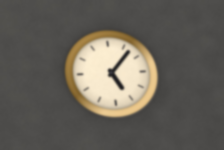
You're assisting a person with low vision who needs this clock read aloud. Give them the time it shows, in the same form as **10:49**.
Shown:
**5:07**
